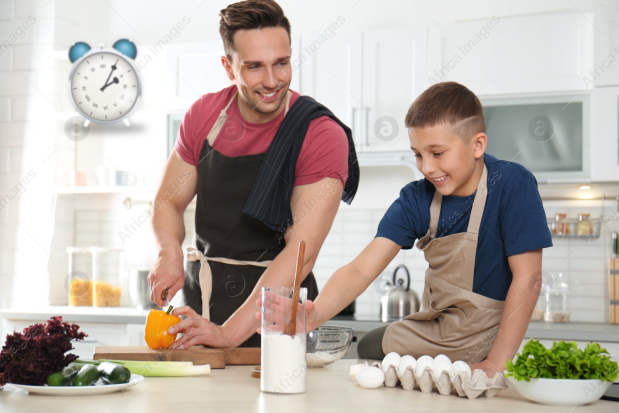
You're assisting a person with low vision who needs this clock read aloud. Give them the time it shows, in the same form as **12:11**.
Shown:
**2:05**
